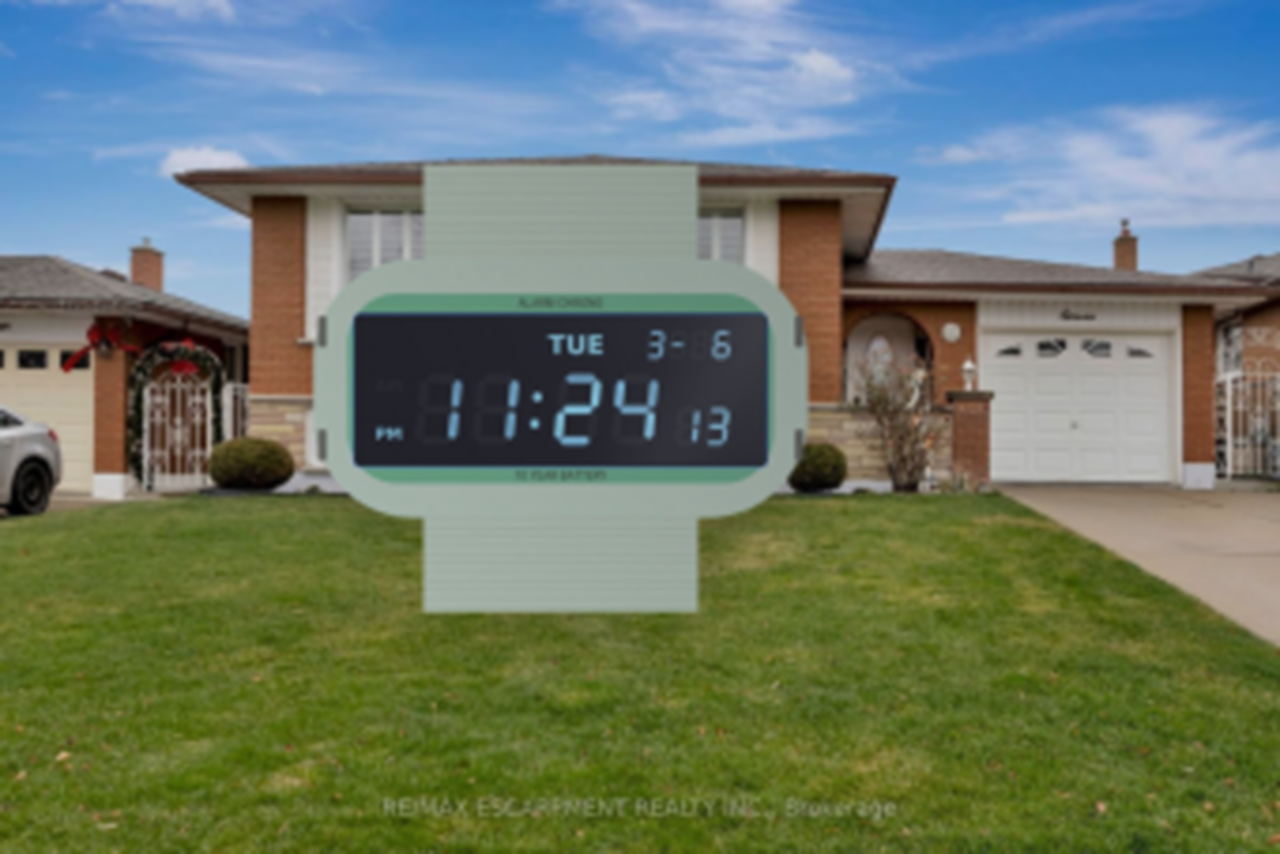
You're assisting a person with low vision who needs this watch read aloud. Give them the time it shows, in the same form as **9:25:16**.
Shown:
**11:24:13**
